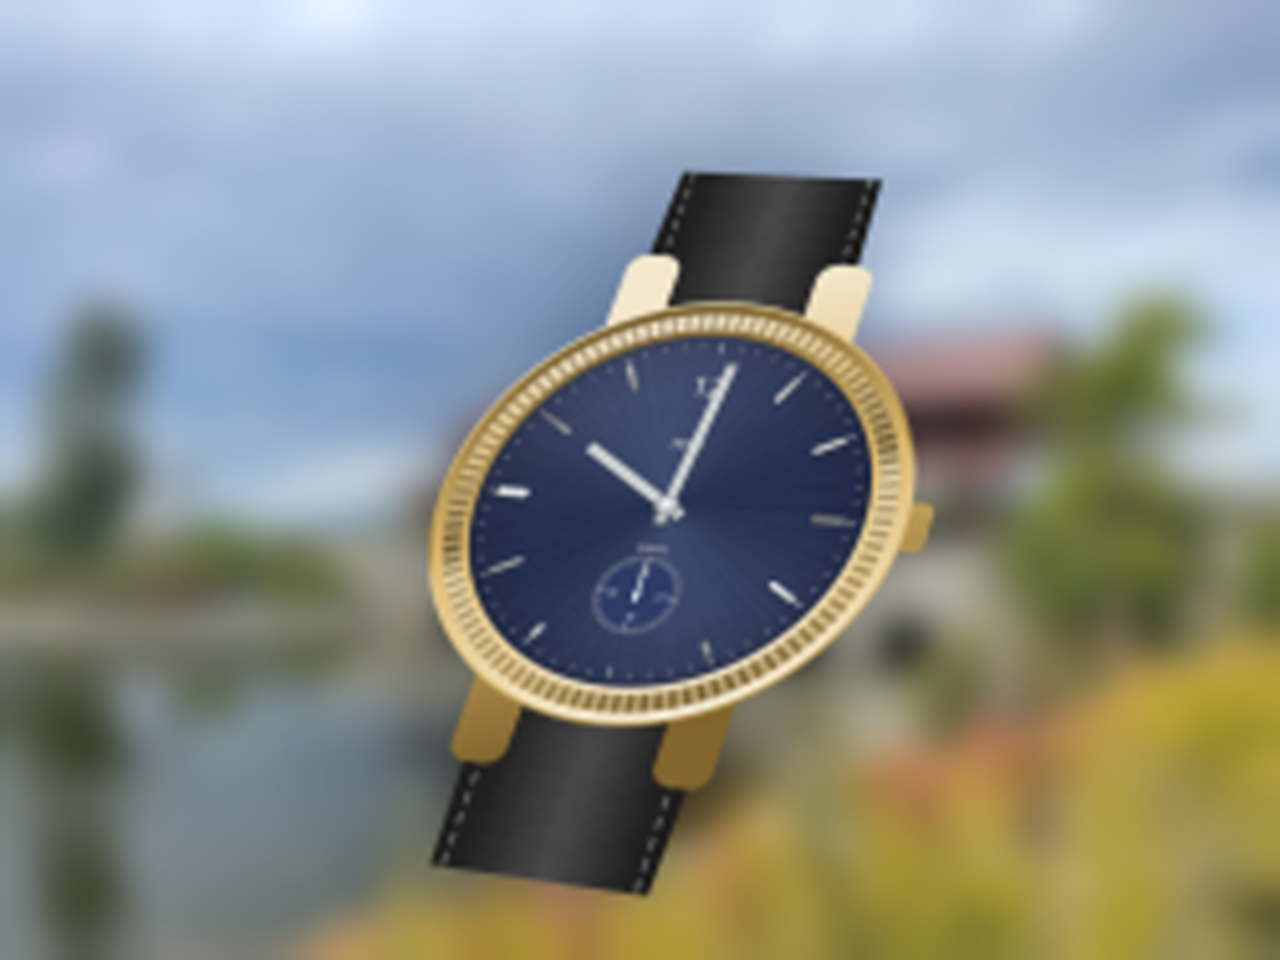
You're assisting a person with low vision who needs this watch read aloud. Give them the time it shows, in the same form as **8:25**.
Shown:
**10:01**
